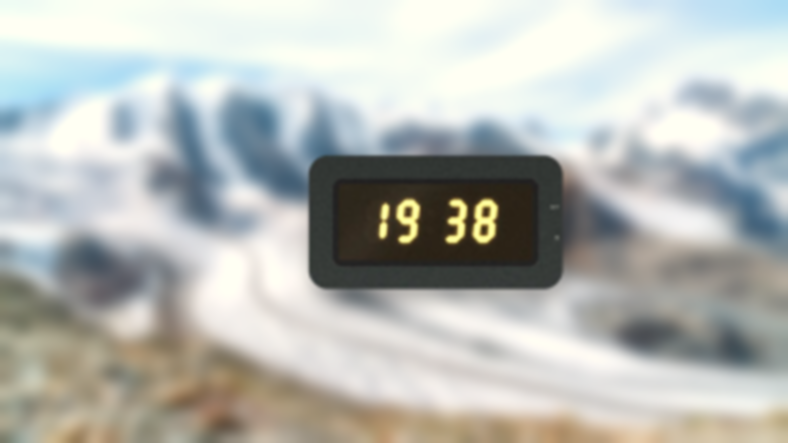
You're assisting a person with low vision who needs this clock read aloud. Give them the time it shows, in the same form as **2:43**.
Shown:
**19:38**
